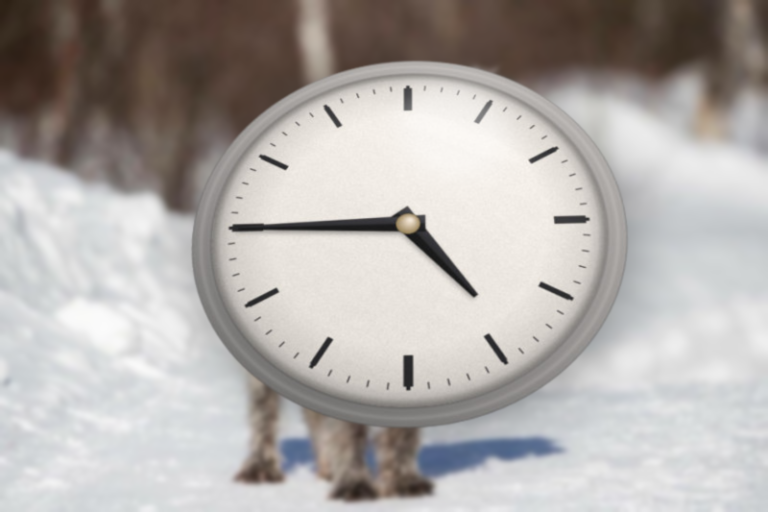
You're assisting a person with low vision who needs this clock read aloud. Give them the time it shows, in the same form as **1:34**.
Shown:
**4:45**
